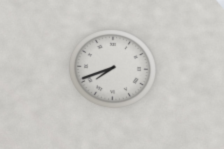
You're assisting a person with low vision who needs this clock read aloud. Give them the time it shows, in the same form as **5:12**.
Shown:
**7:41**
